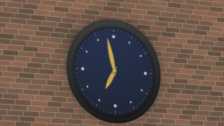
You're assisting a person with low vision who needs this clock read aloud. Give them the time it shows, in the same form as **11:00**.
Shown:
**6:58**
